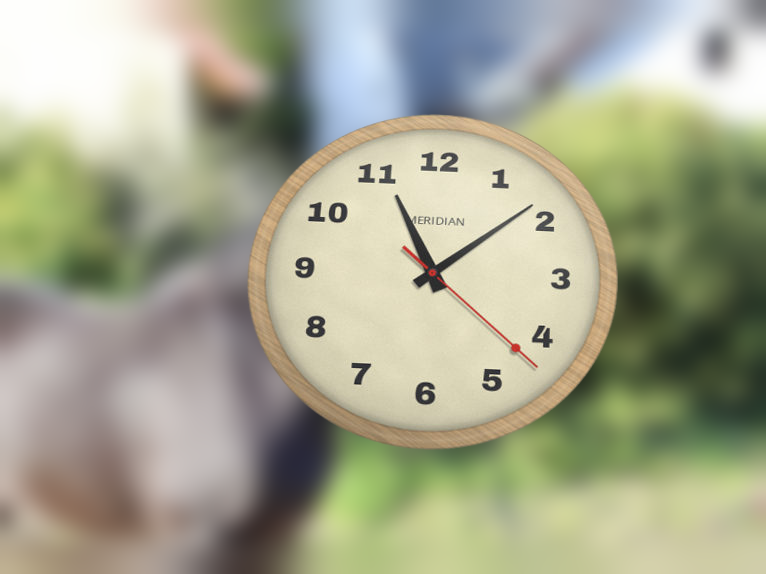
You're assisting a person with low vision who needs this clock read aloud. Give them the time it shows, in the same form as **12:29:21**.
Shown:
**11:08:22**
